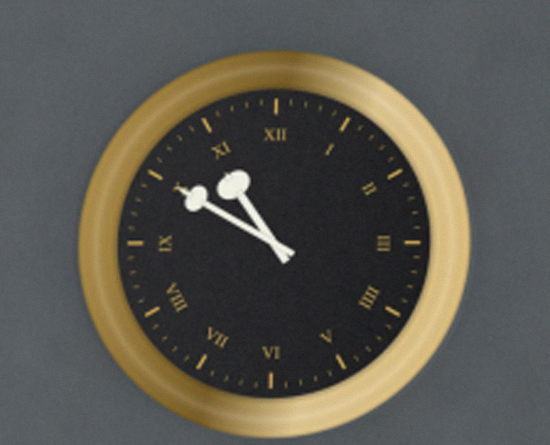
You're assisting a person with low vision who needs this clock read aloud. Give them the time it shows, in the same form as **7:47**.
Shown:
**10:50**
